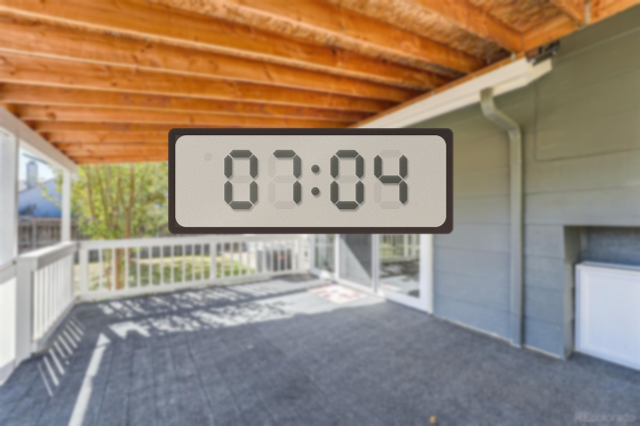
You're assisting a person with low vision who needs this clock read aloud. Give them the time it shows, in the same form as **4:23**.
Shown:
**7:04**
